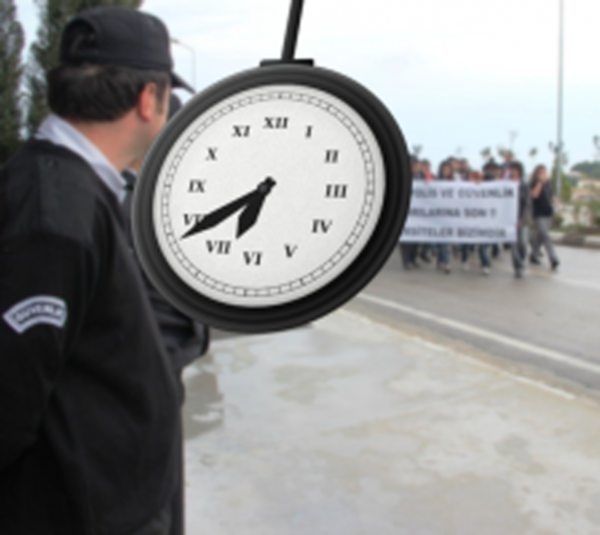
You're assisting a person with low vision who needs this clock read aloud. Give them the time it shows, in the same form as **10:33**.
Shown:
**6:39**
